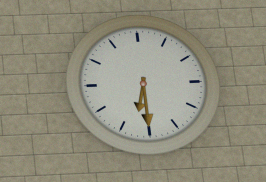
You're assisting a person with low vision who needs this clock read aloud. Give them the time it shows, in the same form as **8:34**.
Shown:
**6:30**
